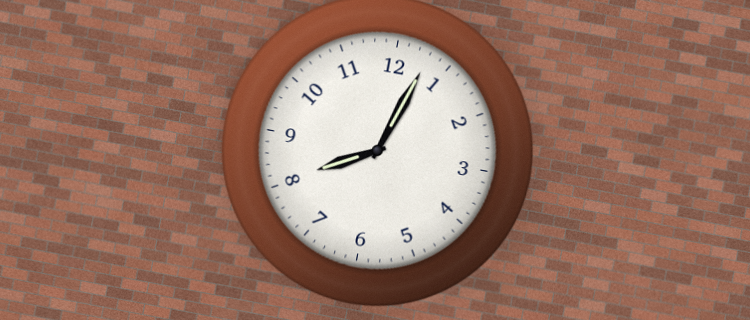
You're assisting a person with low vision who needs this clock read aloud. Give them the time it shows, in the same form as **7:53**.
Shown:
**8:03**
